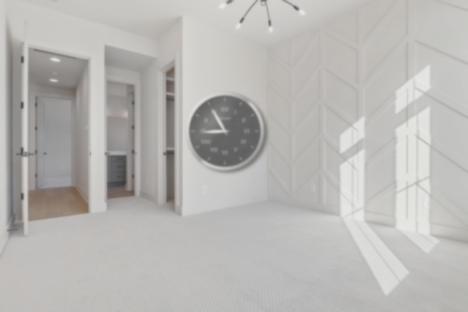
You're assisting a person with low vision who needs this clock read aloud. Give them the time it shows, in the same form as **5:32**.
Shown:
**8:55**
